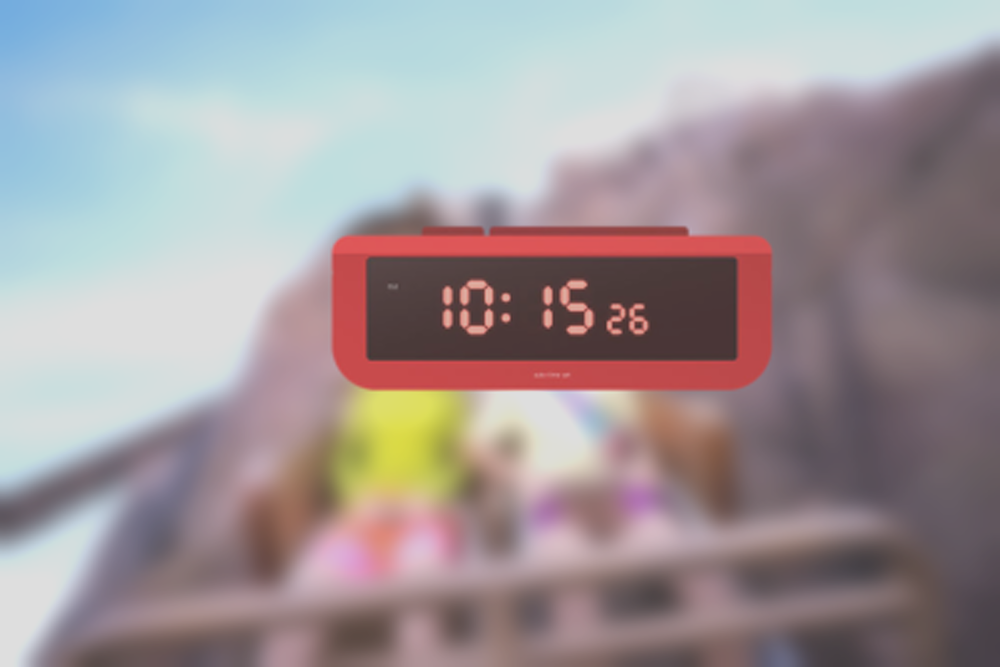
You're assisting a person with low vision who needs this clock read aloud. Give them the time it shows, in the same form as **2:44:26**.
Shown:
**10:15:26**
